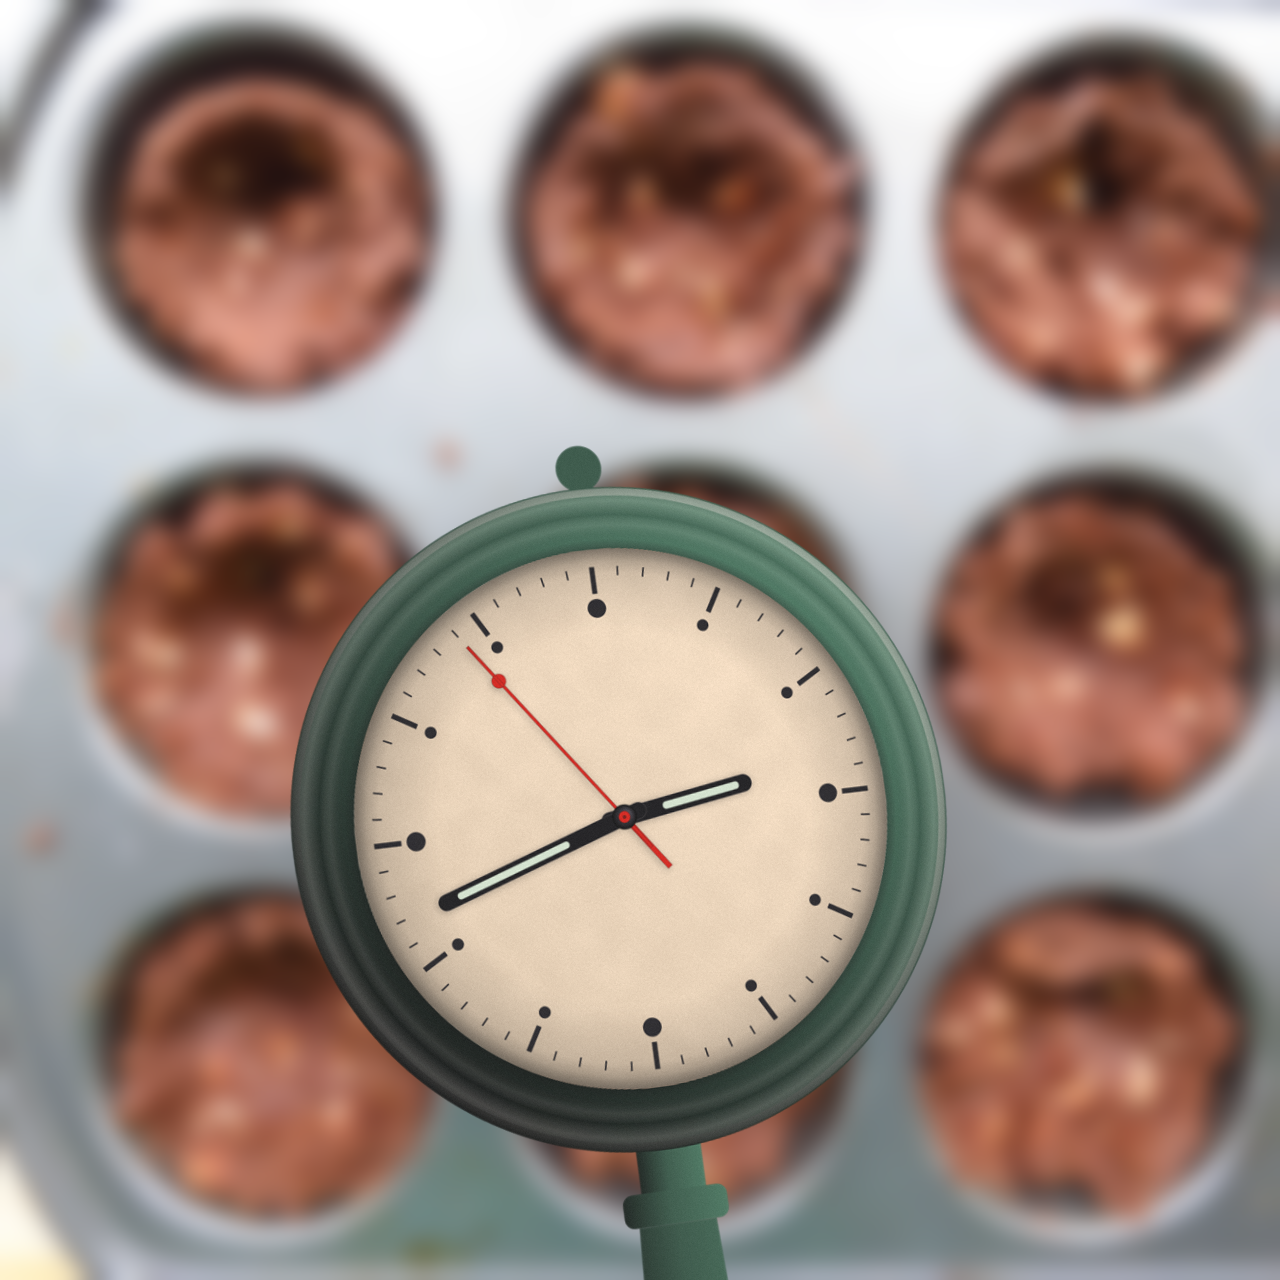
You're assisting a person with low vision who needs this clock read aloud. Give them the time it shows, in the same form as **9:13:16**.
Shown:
**2:41:54**
